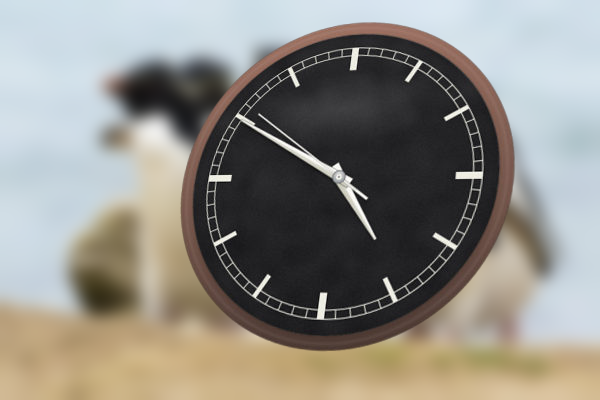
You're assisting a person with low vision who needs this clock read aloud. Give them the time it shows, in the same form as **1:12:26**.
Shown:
**4:49:51**
